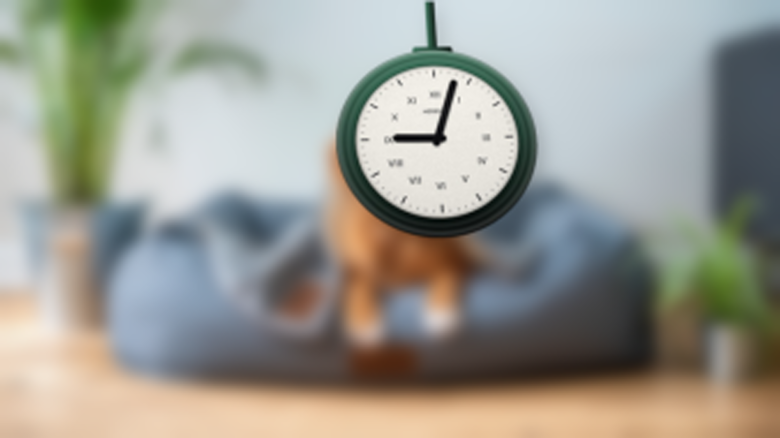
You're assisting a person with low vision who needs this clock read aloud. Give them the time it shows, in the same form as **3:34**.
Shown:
**9:03**
